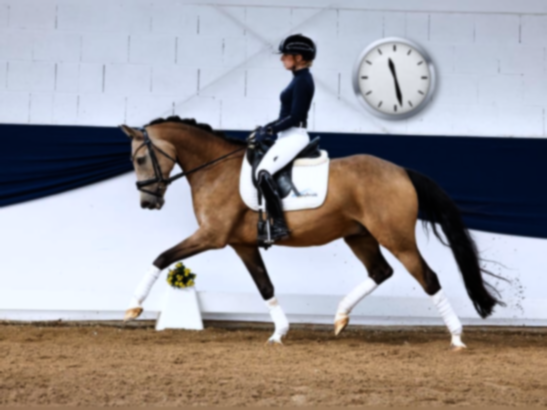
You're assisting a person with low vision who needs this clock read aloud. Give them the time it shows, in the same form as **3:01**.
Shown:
**11:28**
